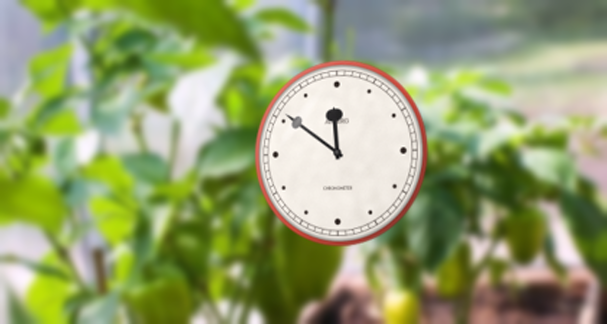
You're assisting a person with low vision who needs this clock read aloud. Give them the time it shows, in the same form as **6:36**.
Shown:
**11:51**
